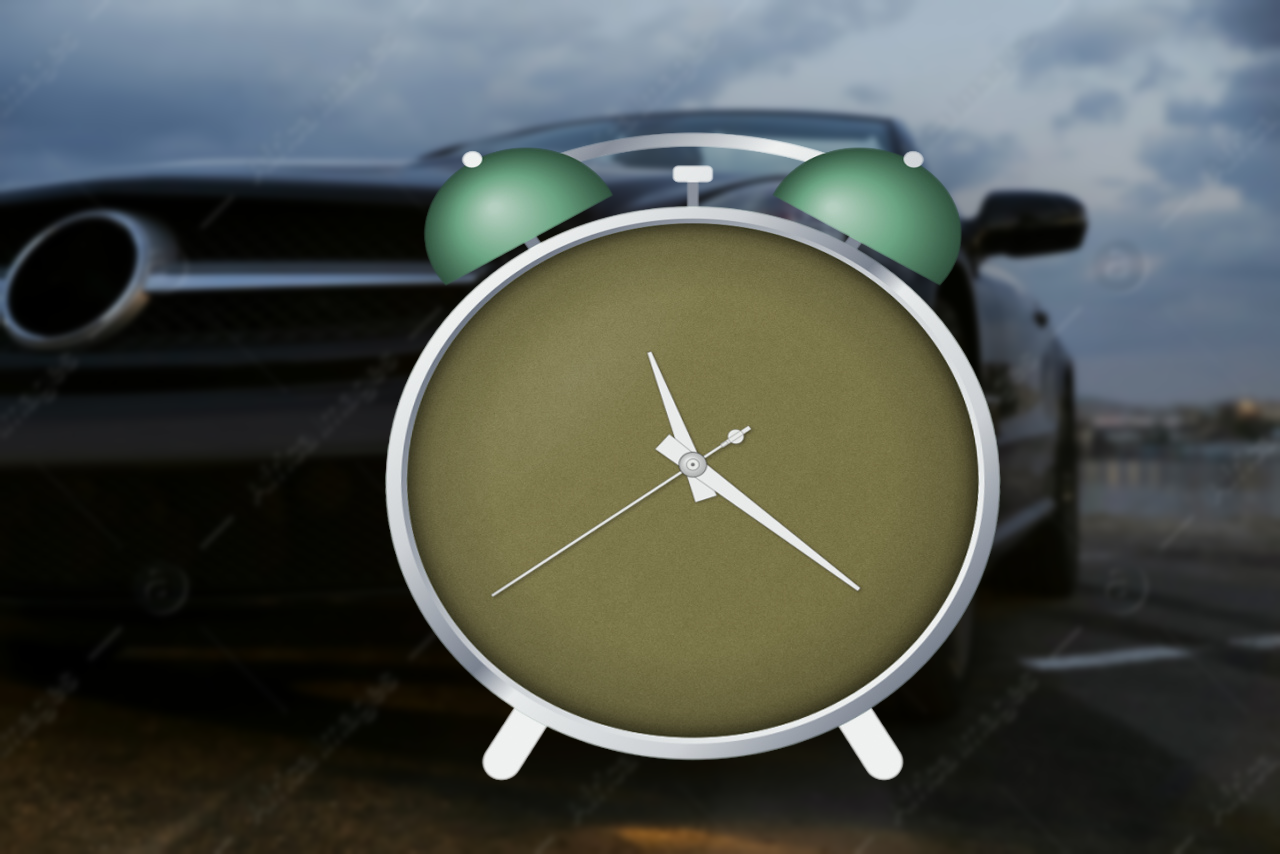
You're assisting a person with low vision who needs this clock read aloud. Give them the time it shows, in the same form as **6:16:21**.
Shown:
**11:21:39**
